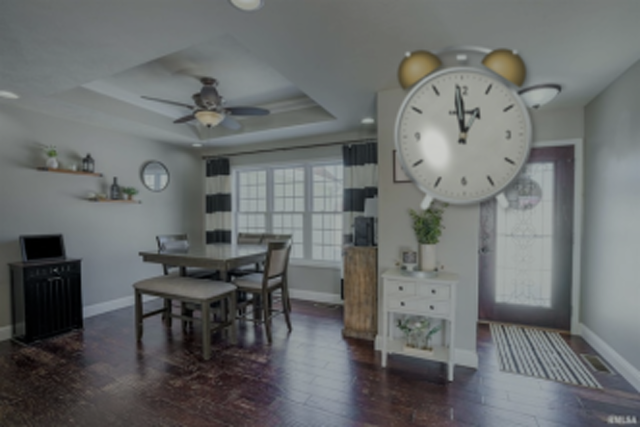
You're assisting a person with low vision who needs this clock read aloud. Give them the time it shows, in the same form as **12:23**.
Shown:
**12:59**
